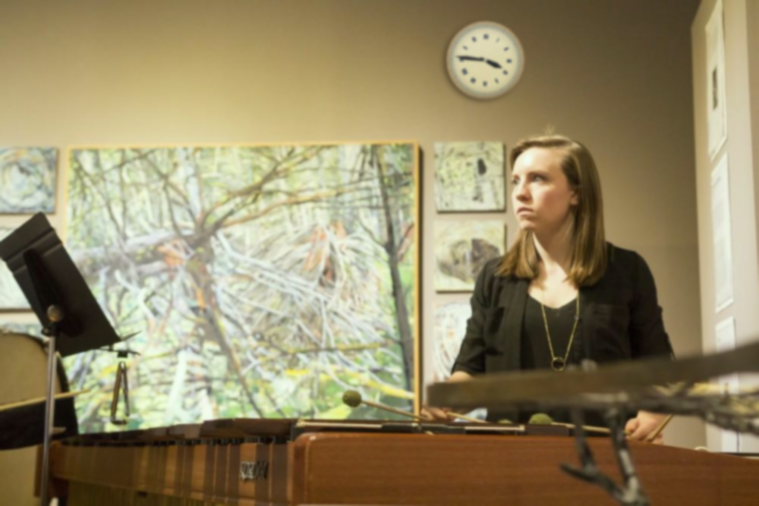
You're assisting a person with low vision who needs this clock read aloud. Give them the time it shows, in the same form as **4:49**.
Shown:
**3:46**
